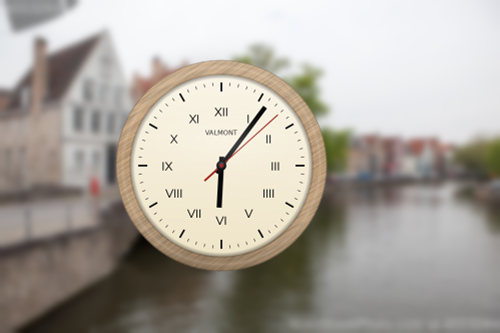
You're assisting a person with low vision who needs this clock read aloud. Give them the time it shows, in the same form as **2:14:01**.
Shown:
**6:06:08**
